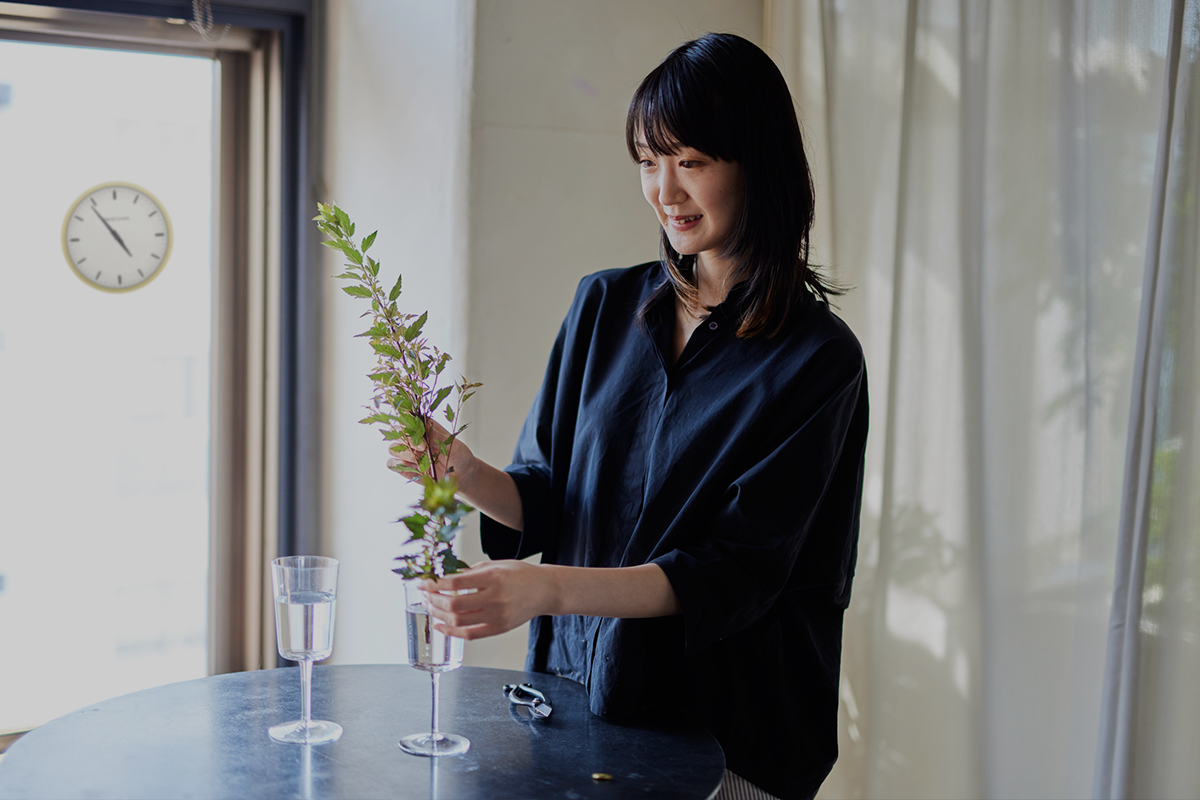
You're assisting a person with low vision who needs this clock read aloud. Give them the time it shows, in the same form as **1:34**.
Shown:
**4:54**
